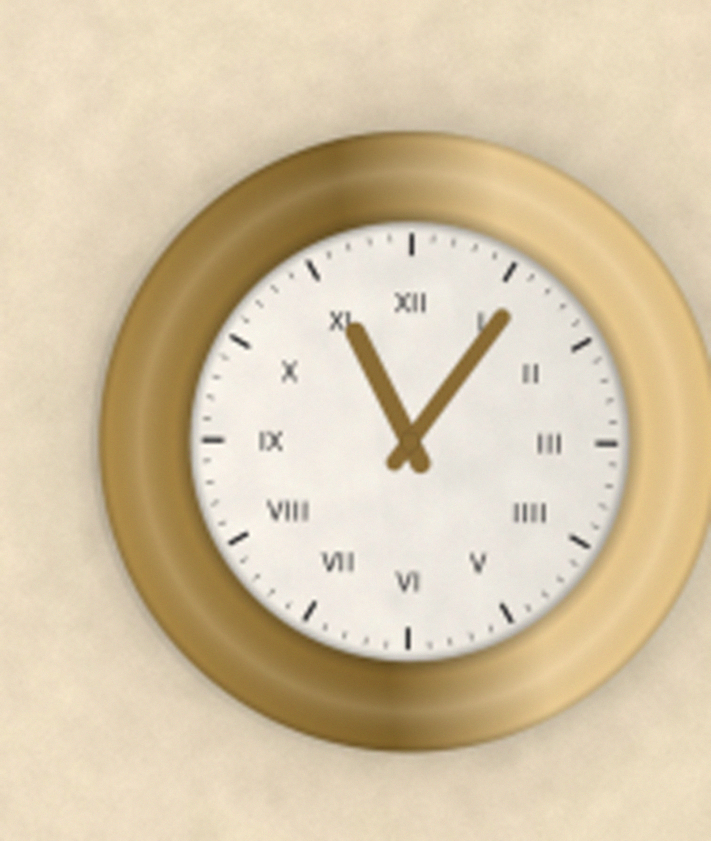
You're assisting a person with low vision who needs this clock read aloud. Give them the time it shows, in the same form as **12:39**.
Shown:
**11:06**
